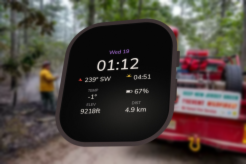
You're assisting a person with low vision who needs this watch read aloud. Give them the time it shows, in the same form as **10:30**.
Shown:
**1:12**
